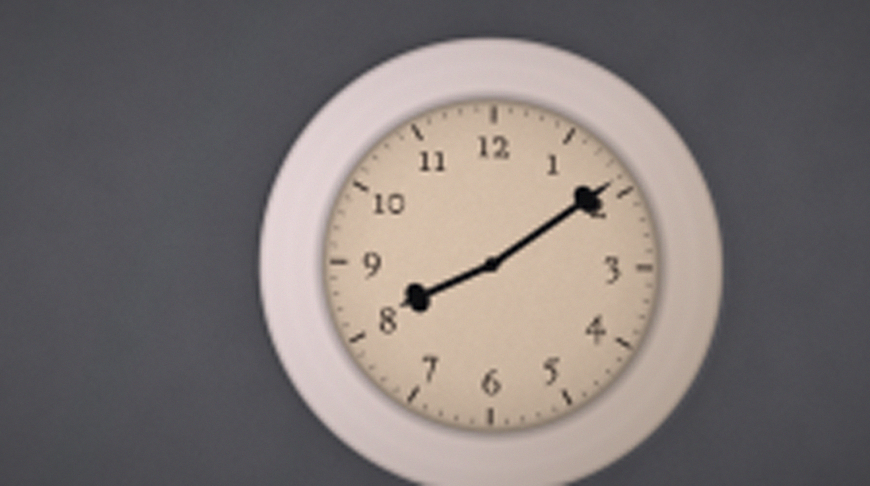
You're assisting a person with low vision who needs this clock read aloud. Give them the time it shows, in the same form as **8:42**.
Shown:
**8:09**
